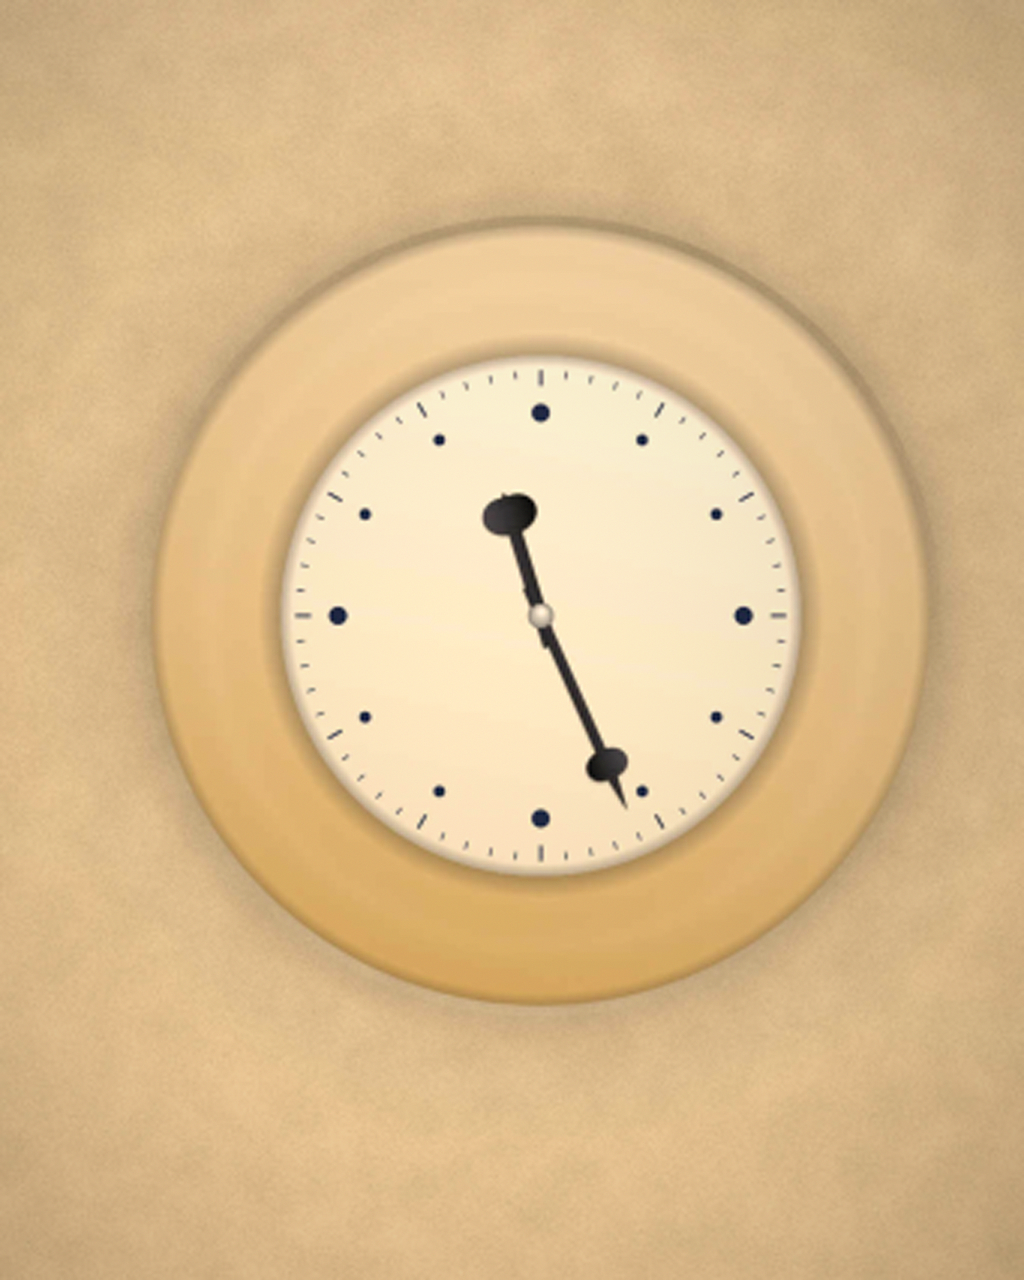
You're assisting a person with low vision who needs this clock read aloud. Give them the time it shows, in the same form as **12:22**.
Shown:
**11:26**
